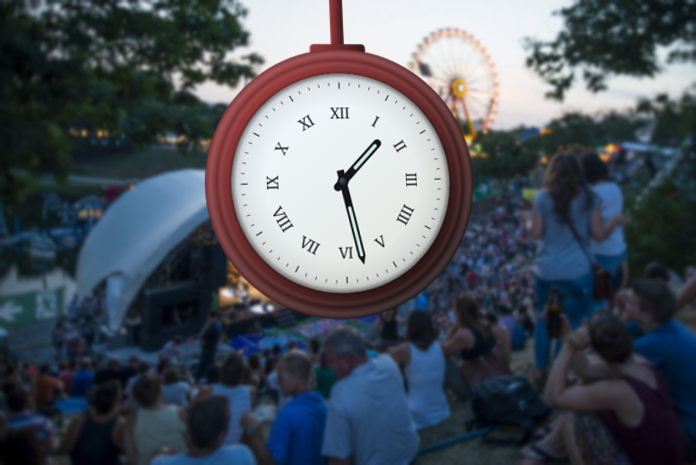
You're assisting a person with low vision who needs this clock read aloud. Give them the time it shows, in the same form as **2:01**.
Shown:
**1:28**
